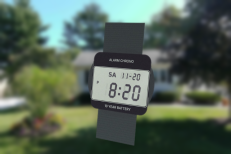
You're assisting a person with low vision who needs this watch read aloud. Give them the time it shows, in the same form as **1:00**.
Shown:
**8:20**
